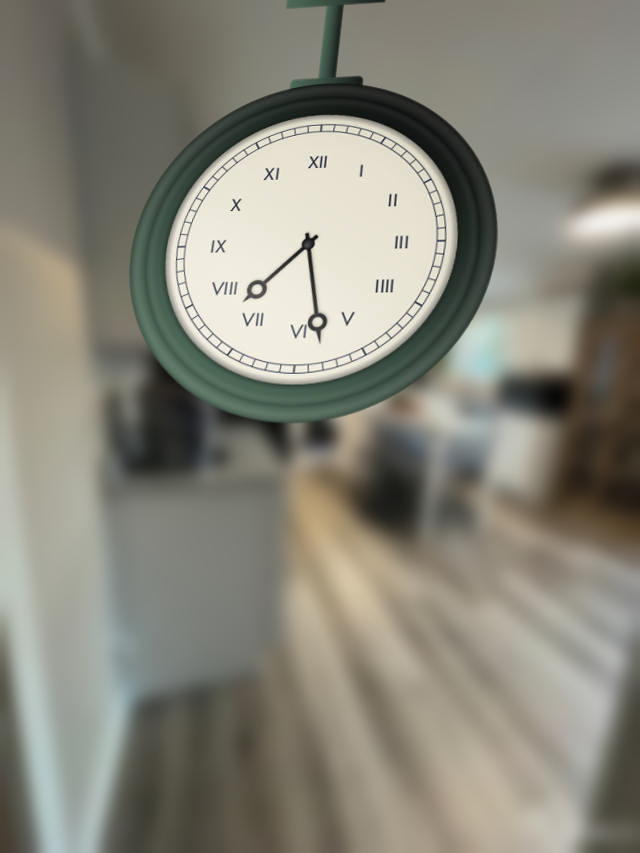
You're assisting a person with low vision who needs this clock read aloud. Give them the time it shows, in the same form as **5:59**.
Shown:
**7:28**
